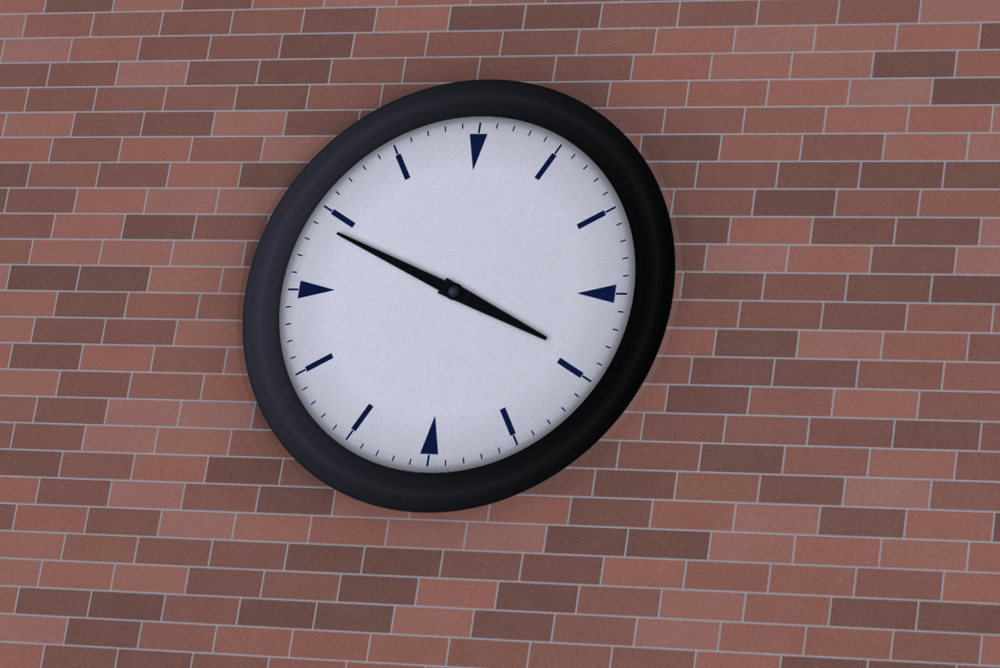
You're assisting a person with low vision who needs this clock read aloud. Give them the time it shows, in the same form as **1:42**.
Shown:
**3:49**
